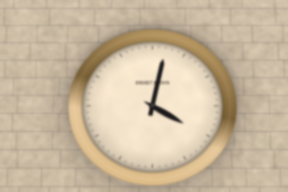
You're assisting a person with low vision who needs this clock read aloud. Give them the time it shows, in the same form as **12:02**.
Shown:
**4:02**
